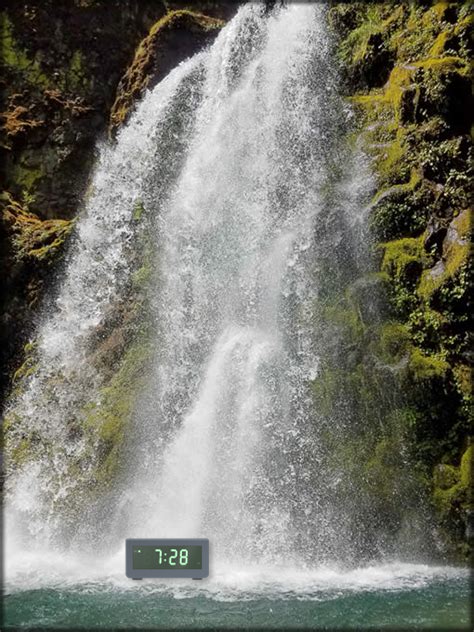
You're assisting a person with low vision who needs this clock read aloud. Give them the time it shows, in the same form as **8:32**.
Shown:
**7:28**
